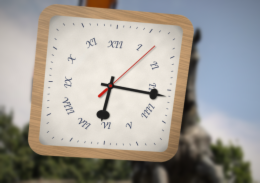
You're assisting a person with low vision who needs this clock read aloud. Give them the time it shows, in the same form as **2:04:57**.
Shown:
**6:16:07**
